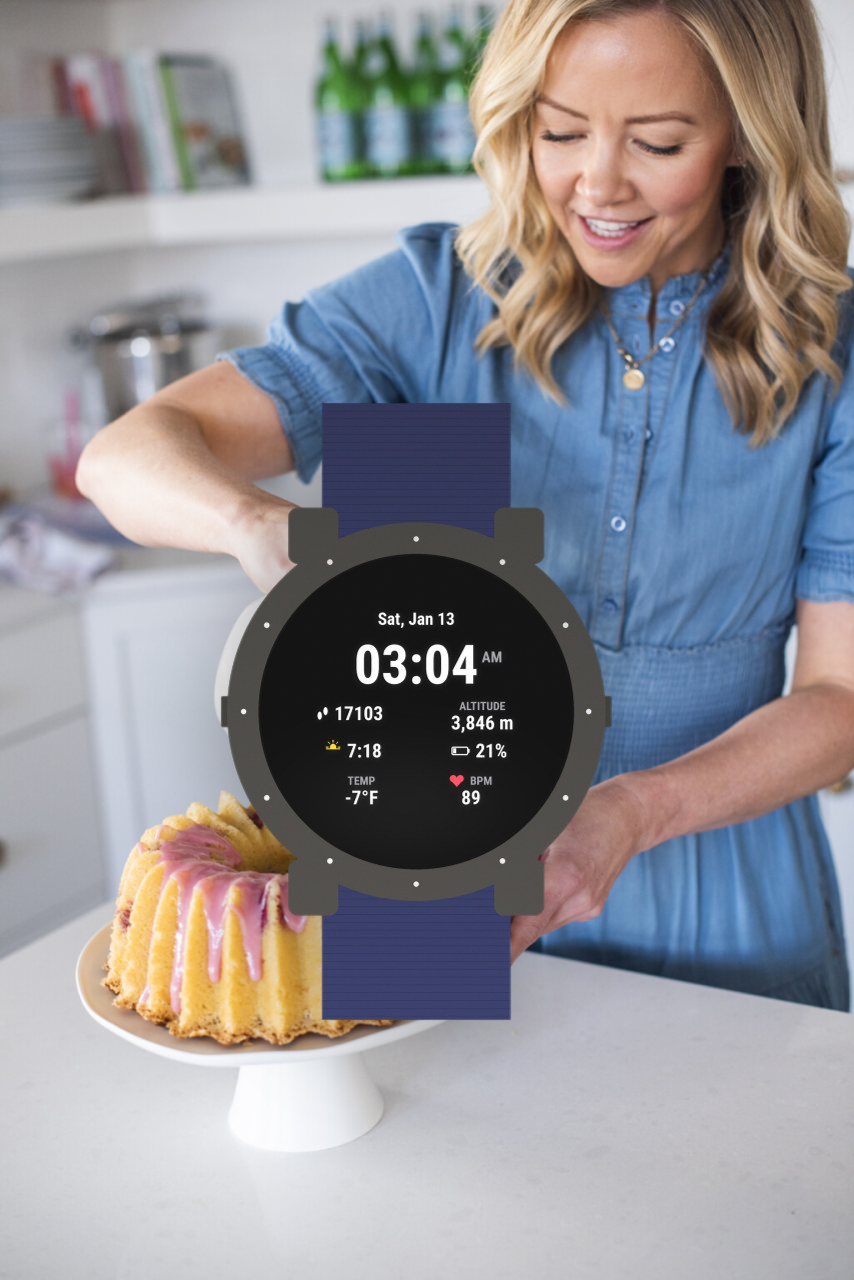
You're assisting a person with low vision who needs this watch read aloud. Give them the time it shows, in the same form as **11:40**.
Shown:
**3:04**
